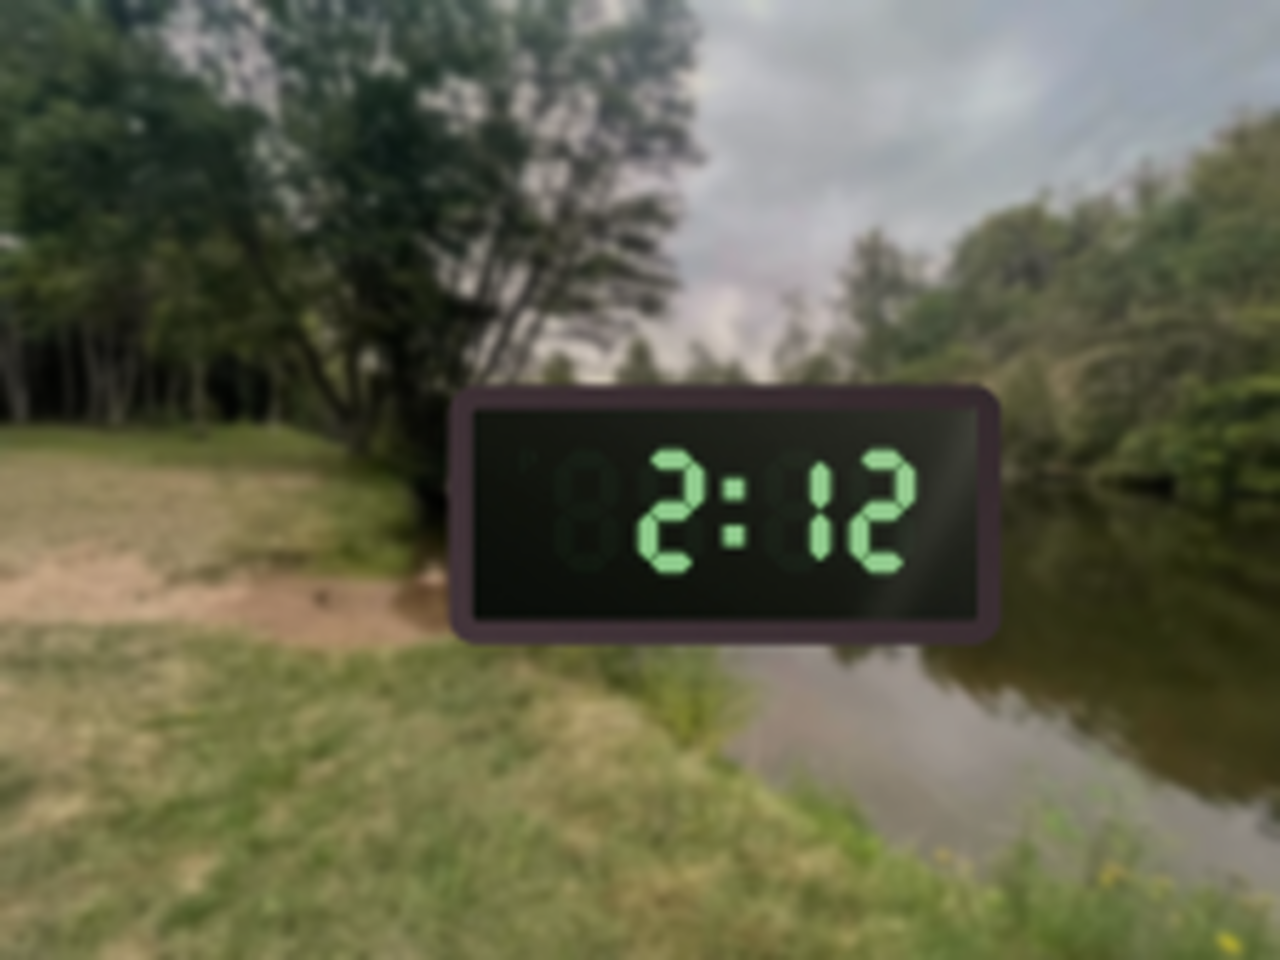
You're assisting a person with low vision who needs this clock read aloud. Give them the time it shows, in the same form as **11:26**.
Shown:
**2:12**
